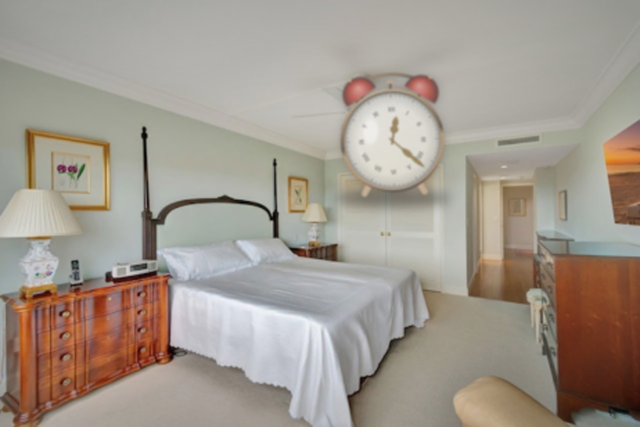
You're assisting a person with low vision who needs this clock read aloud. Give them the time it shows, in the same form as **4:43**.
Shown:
**12:22**
